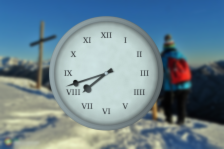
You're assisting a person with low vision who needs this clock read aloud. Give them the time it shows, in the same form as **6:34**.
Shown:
**7:42**
